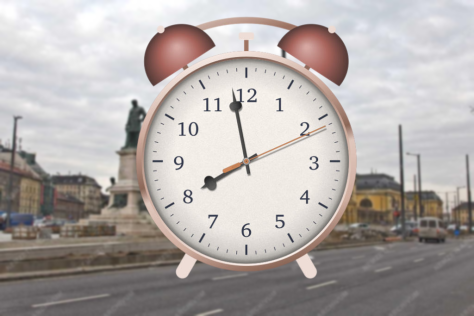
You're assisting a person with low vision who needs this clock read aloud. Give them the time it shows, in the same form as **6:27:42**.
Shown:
**7:58:11**
